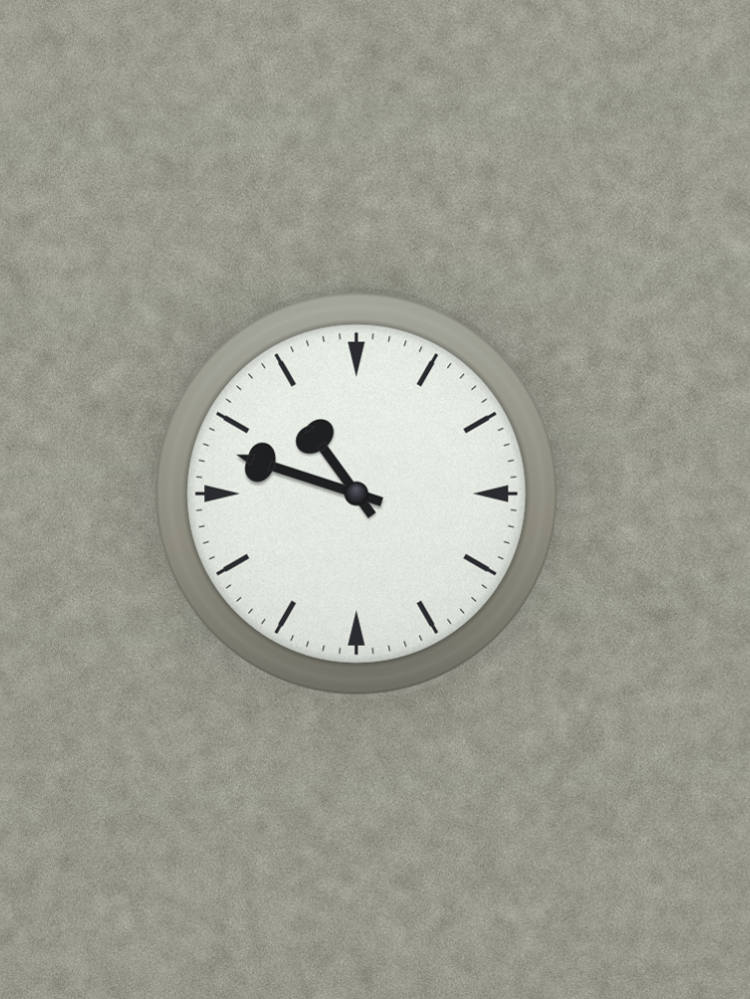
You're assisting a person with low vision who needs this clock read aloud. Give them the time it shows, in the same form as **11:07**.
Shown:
**10:48**
